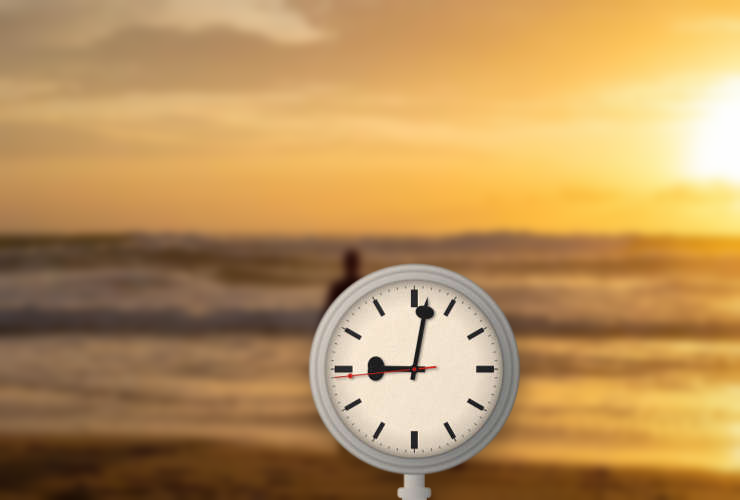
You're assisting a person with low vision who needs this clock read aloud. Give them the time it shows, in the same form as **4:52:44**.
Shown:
**9:01:44**
